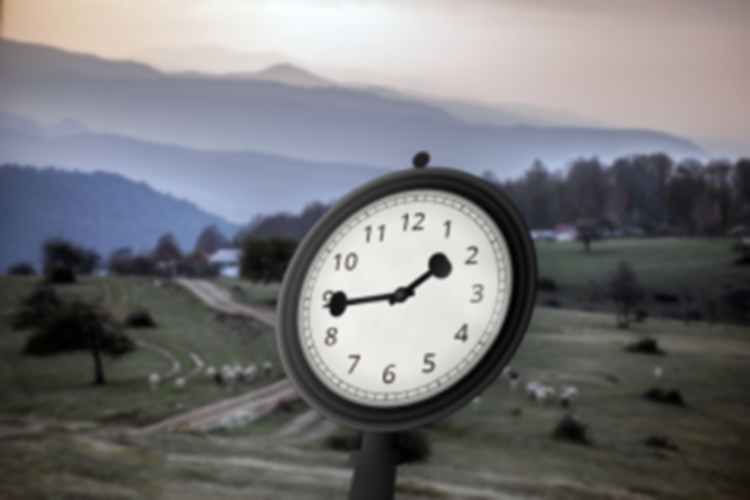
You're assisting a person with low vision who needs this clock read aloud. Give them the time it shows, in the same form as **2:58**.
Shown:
**1:44**
